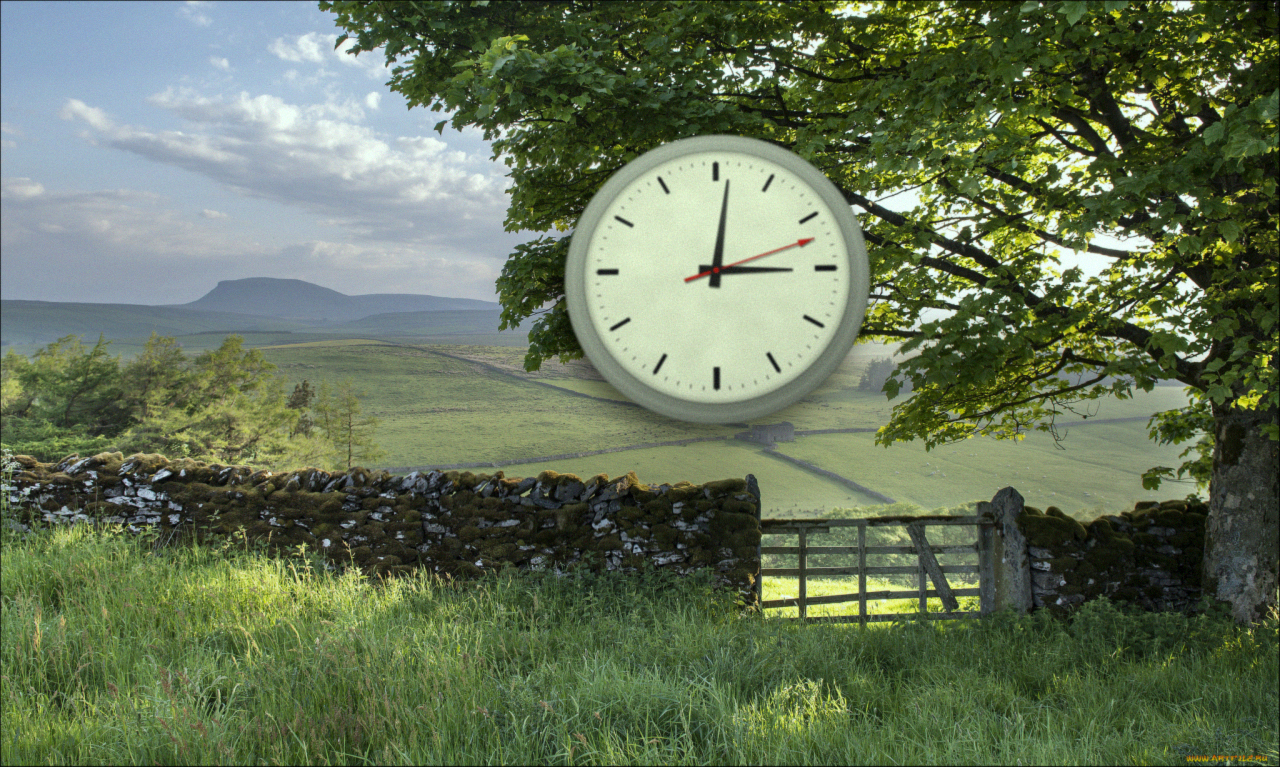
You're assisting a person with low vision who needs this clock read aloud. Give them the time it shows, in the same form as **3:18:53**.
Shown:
**3:01:12**
